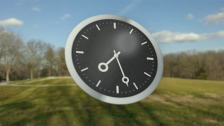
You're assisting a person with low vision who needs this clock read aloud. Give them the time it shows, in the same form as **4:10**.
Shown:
**7:27**
